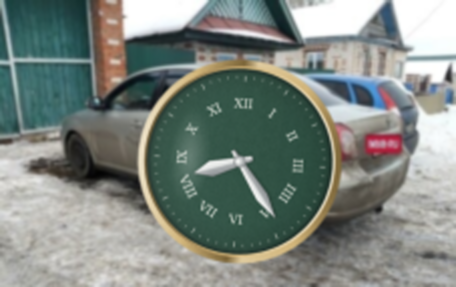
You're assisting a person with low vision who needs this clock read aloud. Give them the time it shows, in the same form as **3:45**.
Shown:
**8:24**
